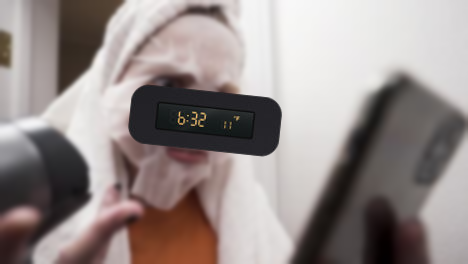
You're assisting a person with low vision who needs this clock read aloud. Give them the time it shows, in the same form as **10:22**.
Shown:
**6:32**
